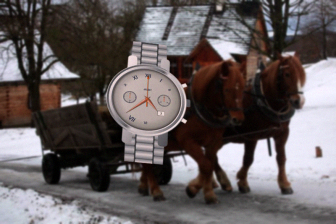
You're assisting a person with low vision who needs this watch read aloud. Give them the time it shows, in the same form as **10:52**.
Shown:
**4:38**
